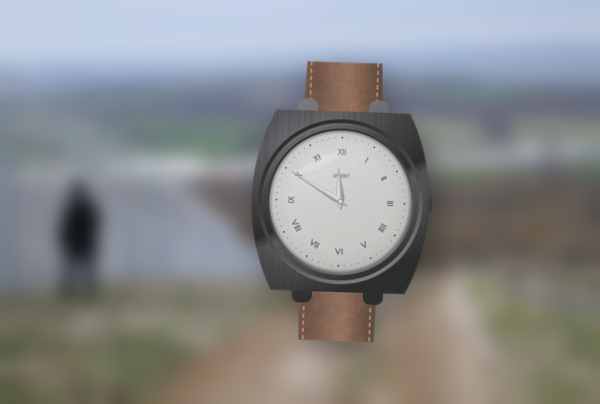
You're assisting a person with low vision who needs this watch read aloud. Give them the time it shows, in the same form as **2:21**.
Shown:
**11:50**
